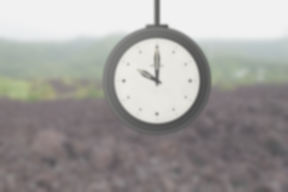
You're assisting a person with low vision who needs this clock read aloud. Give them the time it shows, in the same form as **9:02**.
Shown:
**10:00**
